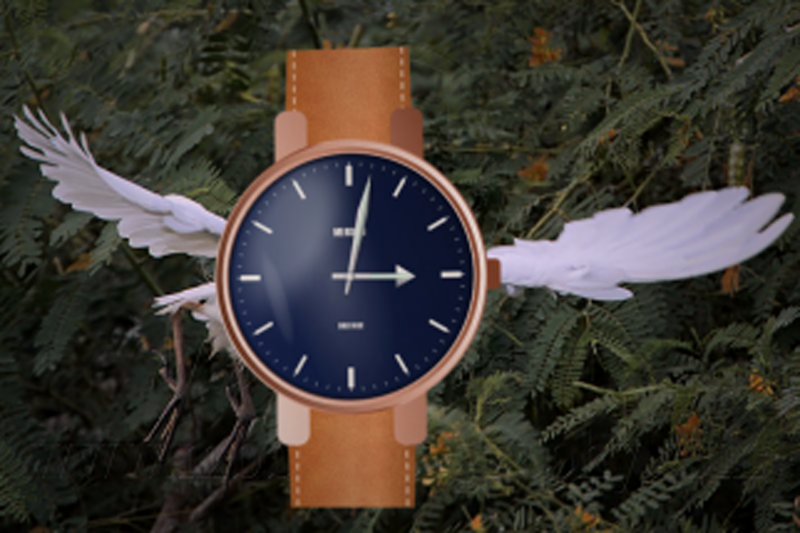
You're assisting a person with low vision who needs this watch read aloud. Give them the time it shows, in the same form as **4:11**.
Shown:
**3:02**
